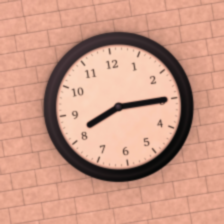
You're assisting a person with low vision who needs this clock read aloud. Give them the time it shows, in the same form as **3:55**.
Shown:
**8:15**
